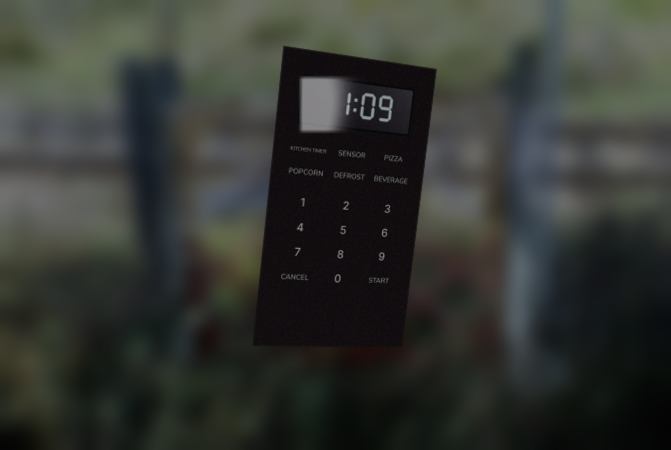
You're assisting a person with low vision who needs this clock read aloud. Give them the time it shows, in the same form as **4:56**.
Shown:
**1:09**
